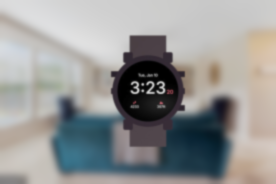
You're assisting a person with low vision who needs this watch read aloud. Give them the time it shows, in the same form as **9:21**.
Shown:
**3:23**
